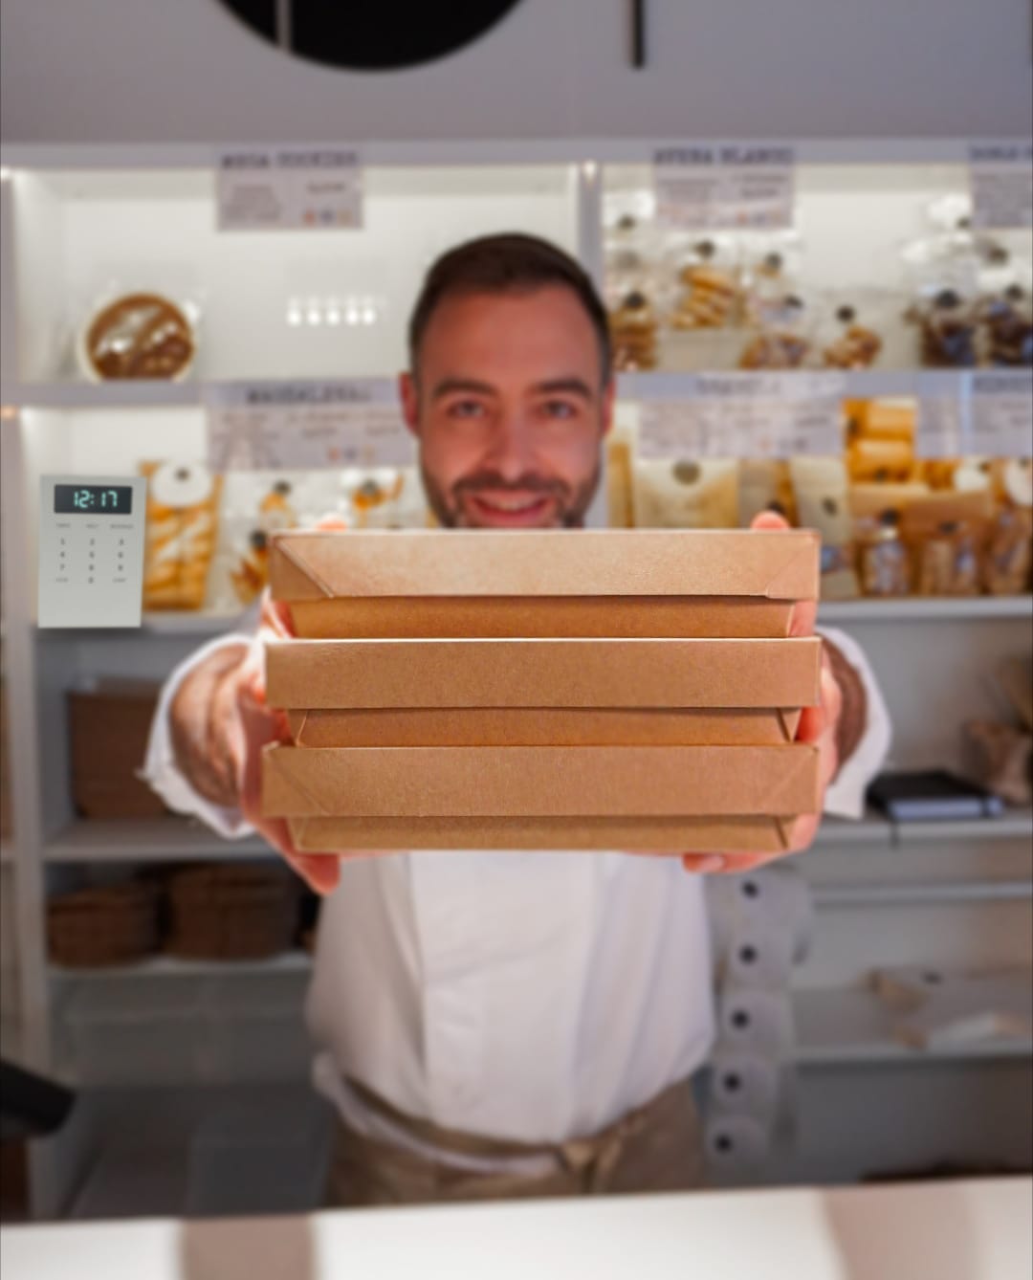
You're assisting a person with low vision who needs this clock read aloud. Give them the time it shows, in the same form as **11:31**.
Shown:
**12:17**
